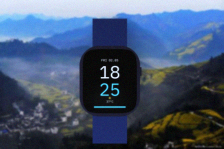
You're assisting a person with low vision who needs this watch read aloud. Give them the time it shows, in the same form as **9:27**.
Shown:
**18:25**
